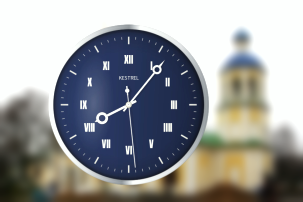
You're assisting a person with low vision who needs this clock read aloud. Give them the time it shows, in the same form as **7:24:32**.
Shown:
**8:06:29**
